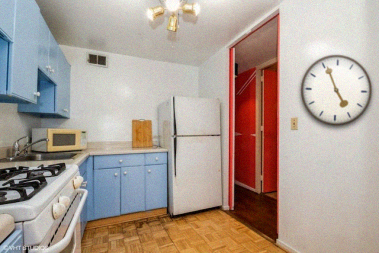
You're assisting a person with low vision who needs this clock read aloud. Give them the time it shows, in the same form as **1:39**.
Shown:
**4:56**
